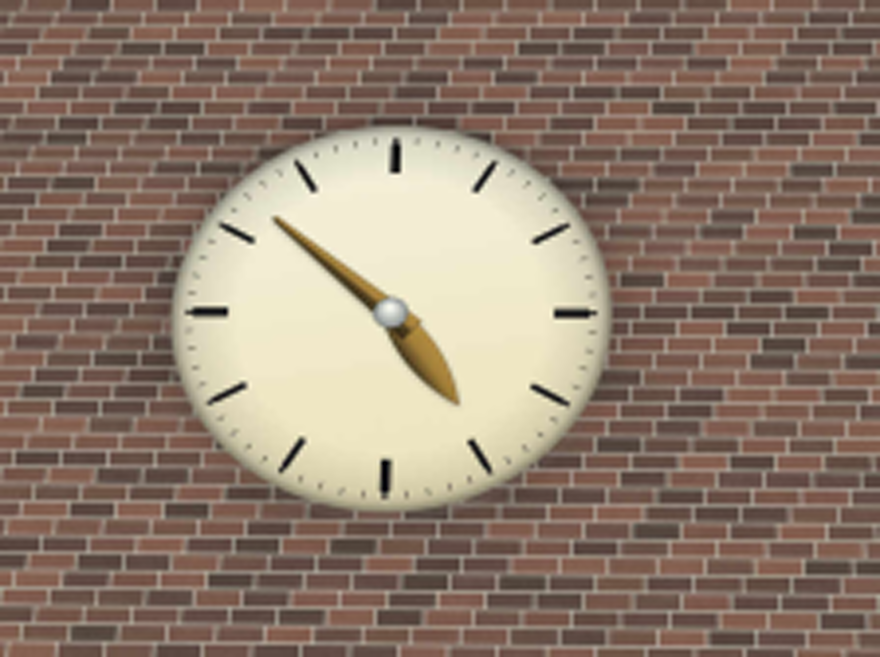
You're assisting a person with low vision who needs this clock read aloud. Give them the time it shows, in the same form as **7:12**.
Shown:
**4:52**
